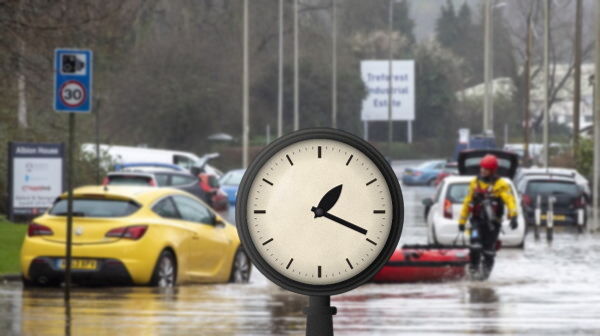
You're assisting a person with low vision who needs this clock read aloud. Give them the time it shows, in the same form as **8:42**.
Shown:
**1:19**
